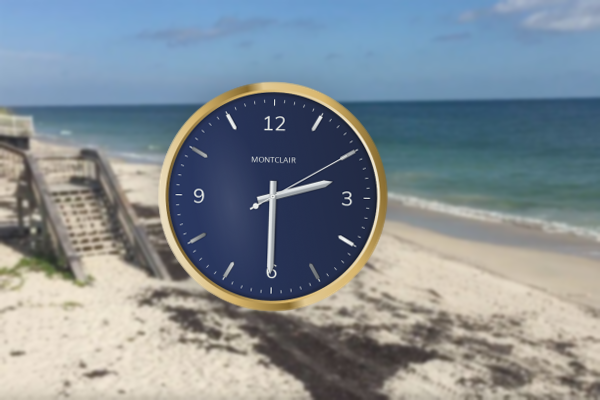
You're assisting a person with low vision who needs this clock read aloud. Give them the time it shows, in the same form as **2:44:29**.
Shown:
**2:30:10**
